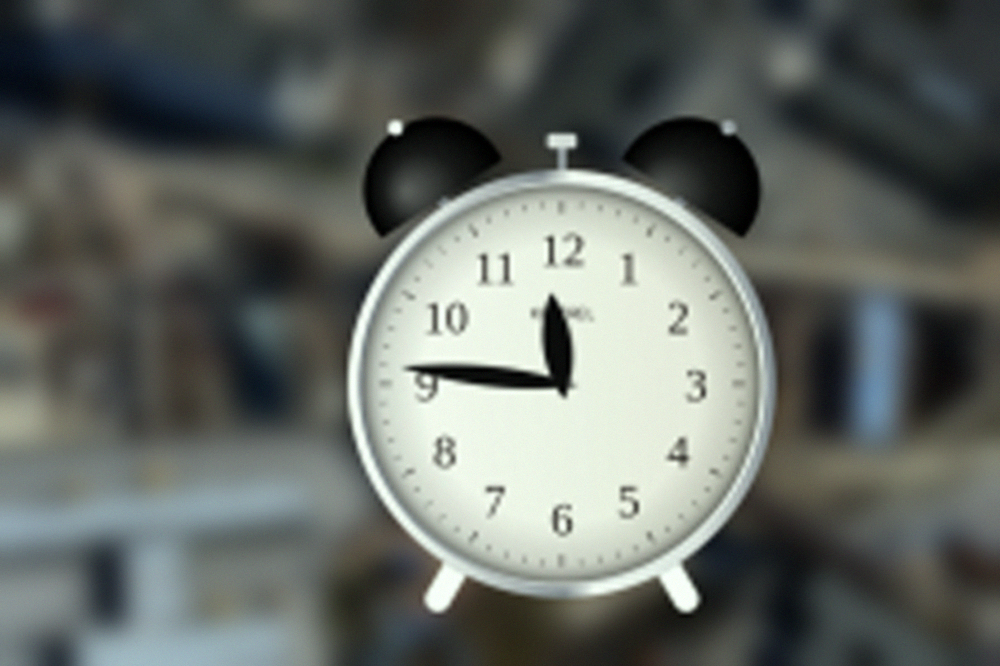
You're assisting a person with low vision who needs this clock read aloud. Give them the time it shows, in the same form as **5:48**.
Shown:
**11:46**
